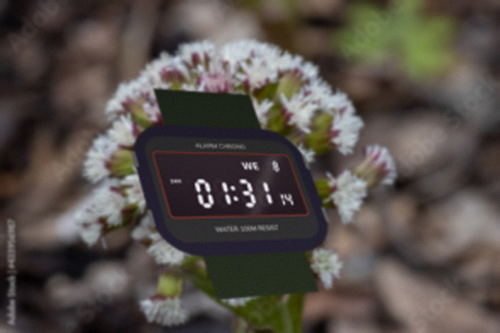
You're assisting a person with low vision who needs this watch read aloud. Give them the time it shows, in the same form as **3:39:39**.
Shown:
**1:31:14**
